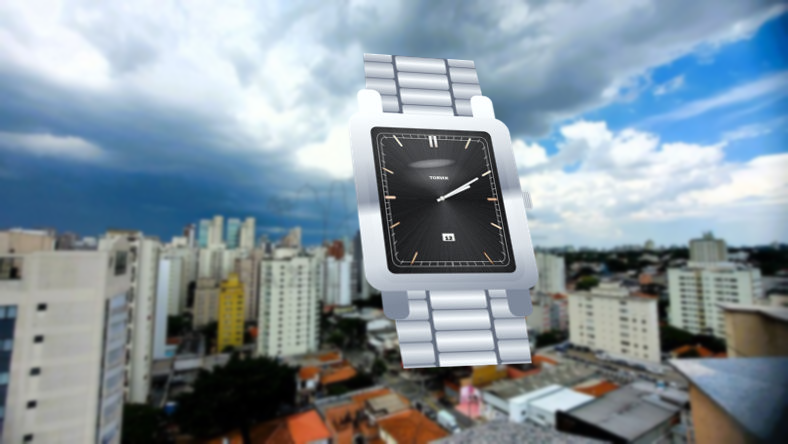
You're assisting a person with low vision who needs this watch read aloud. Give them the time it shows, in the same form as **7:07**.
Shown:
**2:10**
